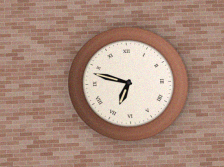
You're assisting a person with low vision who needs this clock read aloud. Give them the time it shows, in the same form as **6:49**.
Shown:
**6:48**
